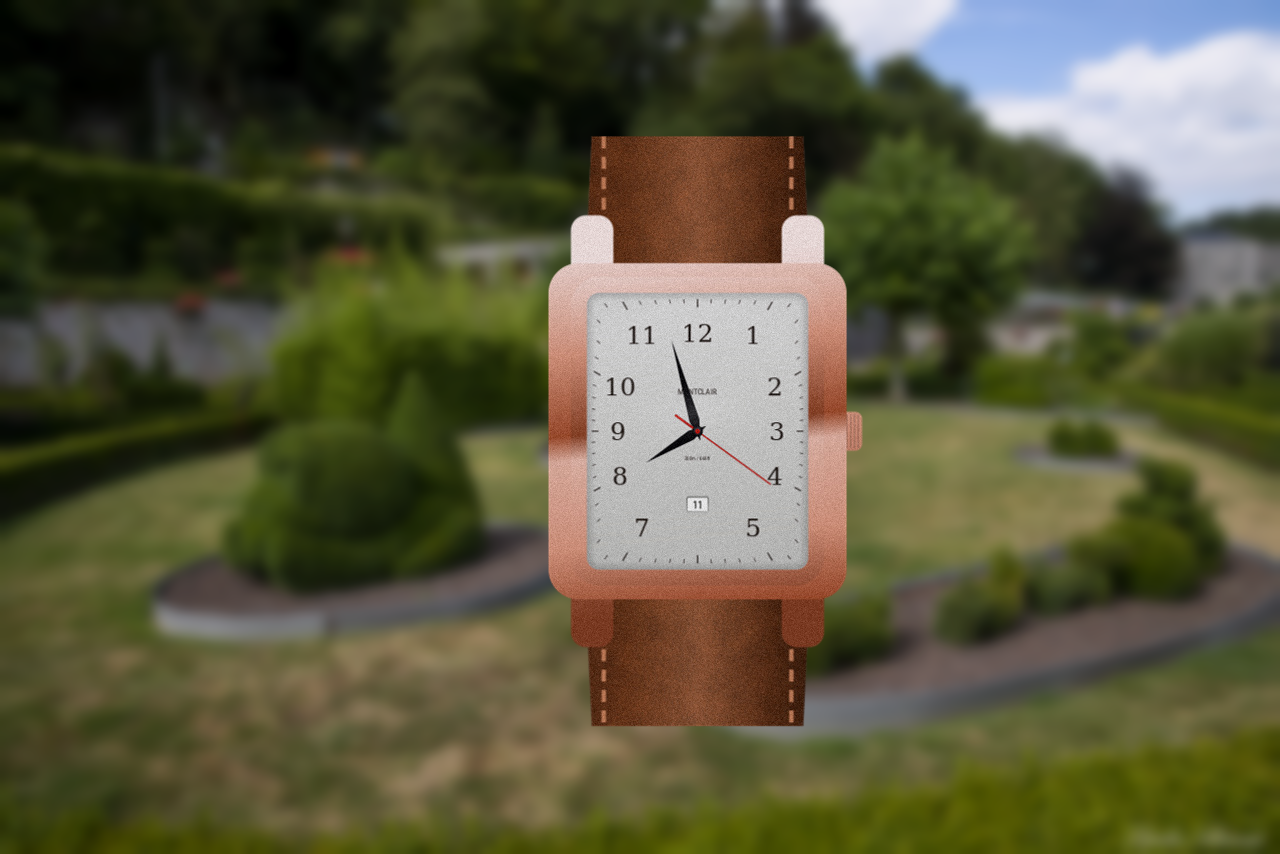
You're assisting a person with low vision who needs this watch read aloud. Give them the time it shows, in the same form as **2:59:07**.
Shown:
**7:57:21**
